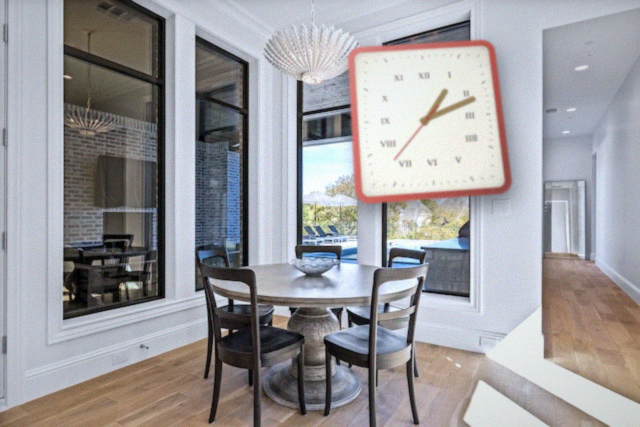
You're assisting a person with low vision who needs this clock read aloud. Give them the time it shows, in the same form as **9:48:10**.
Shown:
**1:11:37**
